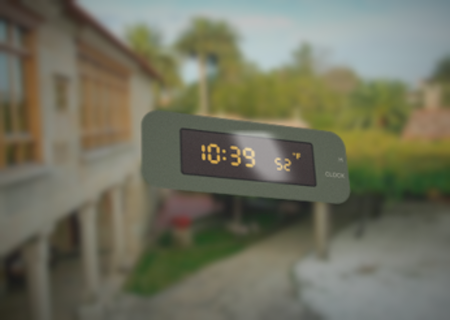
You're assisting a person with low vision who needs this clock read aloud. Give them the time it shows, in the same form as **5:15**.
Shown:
**10:39**
